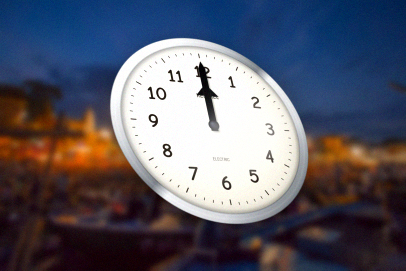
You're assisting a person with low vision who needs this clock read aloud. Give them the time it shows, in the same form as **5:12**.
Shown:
**12:00**
